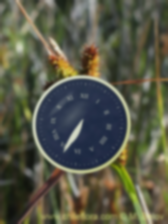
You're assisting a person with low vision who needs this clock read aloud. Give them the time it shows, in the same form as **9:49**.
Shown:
**6:34**
